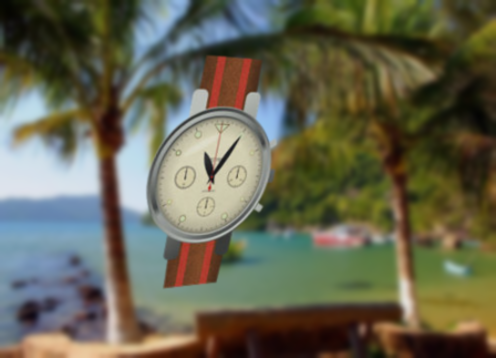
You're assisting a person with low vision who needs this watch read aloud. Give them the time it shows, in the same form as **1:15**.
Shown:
**11:05**
